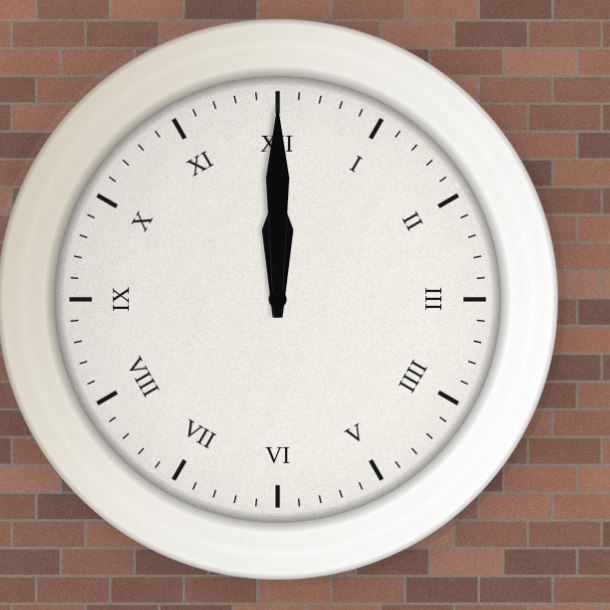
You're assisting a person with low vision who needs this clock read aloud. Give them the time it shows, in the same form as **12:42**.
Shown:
**12:00**
